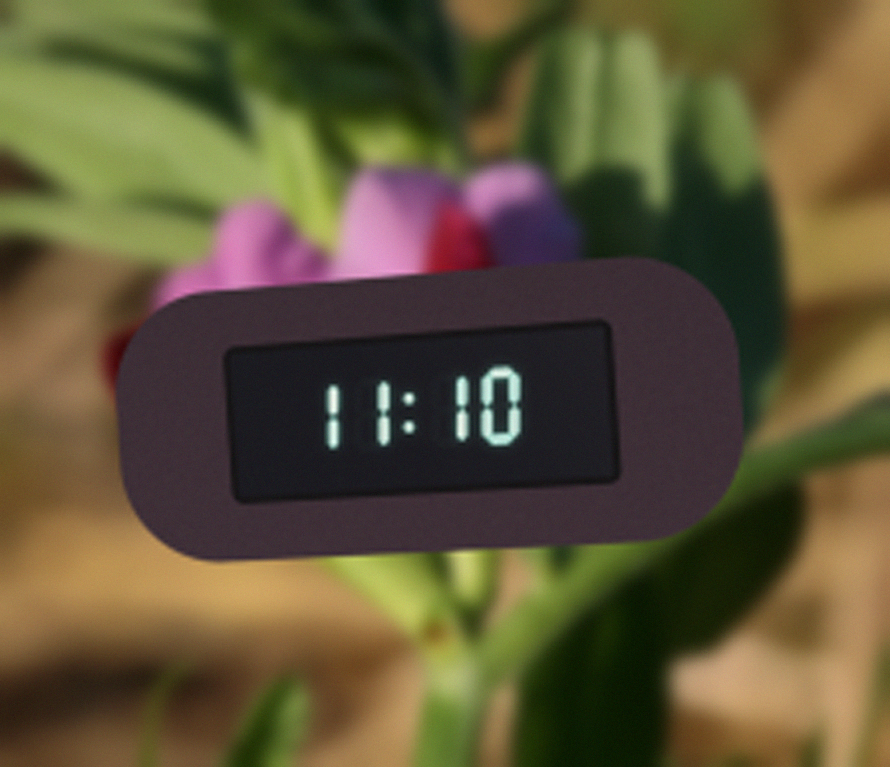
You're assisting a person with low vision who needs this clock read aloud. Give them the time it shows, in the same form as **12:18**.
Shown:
**11:10**
